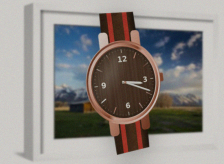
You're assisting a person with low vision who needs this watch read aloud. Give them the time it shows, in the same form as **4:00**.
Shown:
**3:19**
